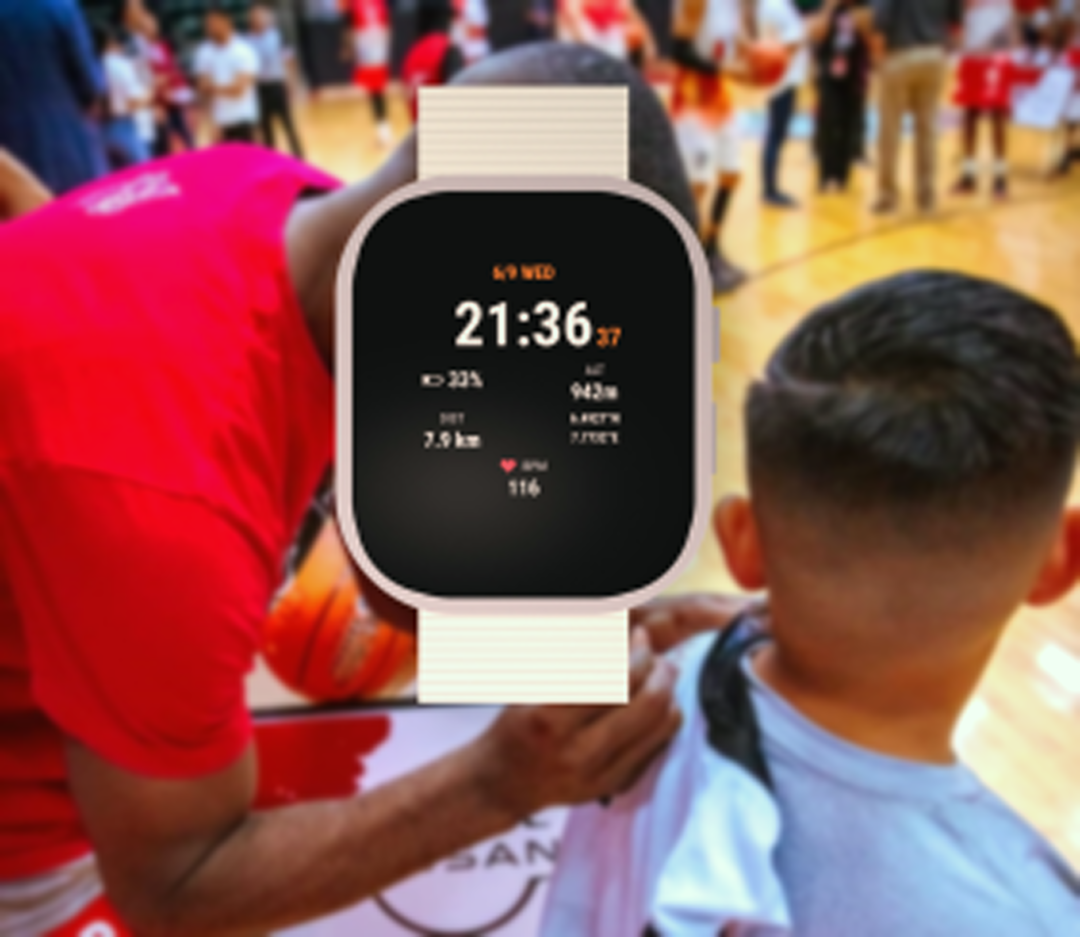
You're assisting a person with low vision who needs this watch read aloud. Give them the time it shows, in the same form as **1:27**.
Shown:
**21:36**
